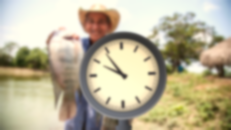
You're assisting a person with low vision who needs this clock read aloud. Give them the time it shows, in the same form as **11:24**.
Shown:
**9:54**
